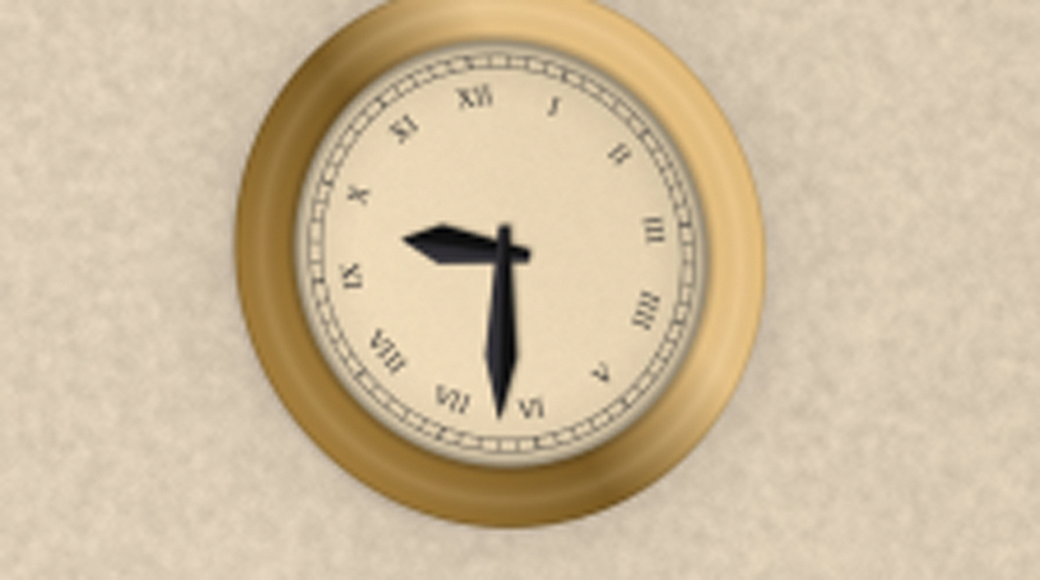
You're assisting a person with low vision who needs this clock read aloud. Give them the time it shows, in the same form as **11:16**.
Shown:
**9:32**
